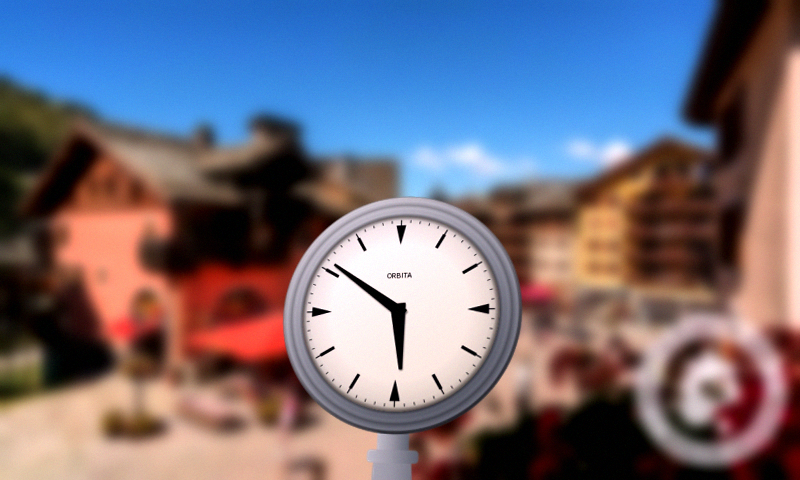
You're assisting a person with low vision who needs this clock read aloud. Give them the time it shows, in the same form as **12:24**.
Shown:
**5:51**
